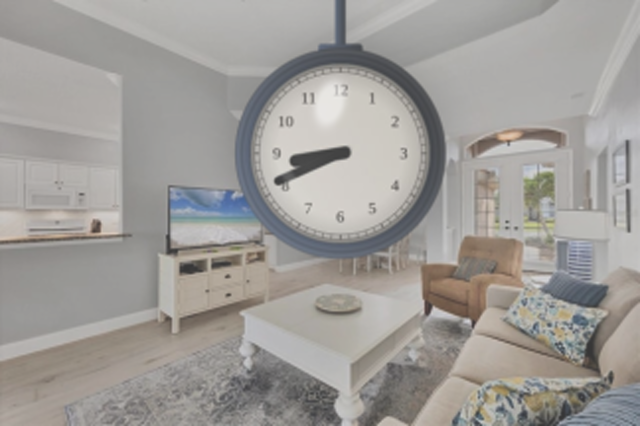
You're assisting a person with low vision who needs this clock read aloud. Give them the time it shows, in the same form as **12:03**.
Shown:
**8:41**
